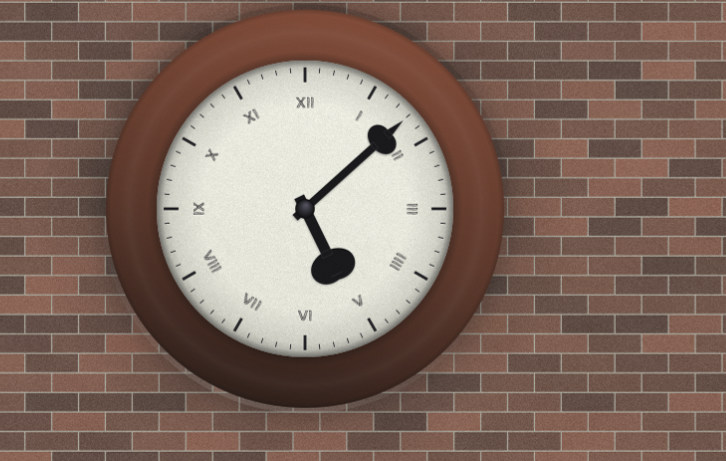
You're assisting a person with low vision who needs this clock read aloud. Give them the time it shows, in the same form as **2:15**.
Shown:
**5:08**
